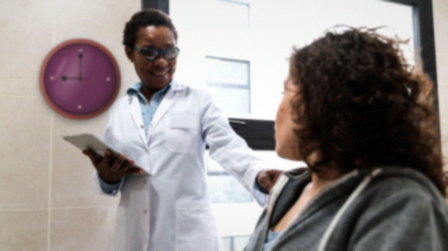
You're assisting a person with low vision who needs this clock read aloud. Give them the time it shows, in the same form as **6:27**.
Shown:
**9:00**
